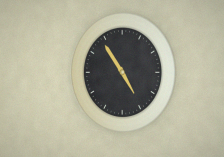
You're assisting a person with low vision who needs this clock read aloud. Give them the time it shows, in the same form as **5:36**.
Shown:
**4:54**
